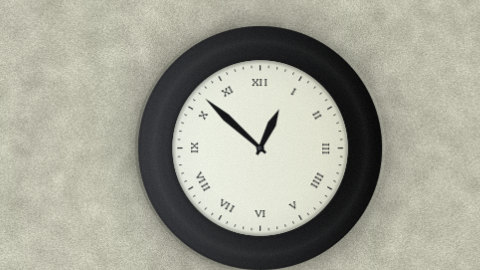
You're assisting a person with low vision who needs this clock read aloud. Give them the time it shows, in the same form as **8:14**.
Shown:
**12:52**
